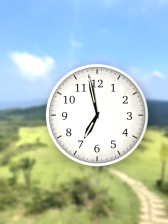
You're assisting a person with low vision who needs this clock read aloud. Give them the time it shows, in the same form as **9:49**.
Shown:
**6:58**
